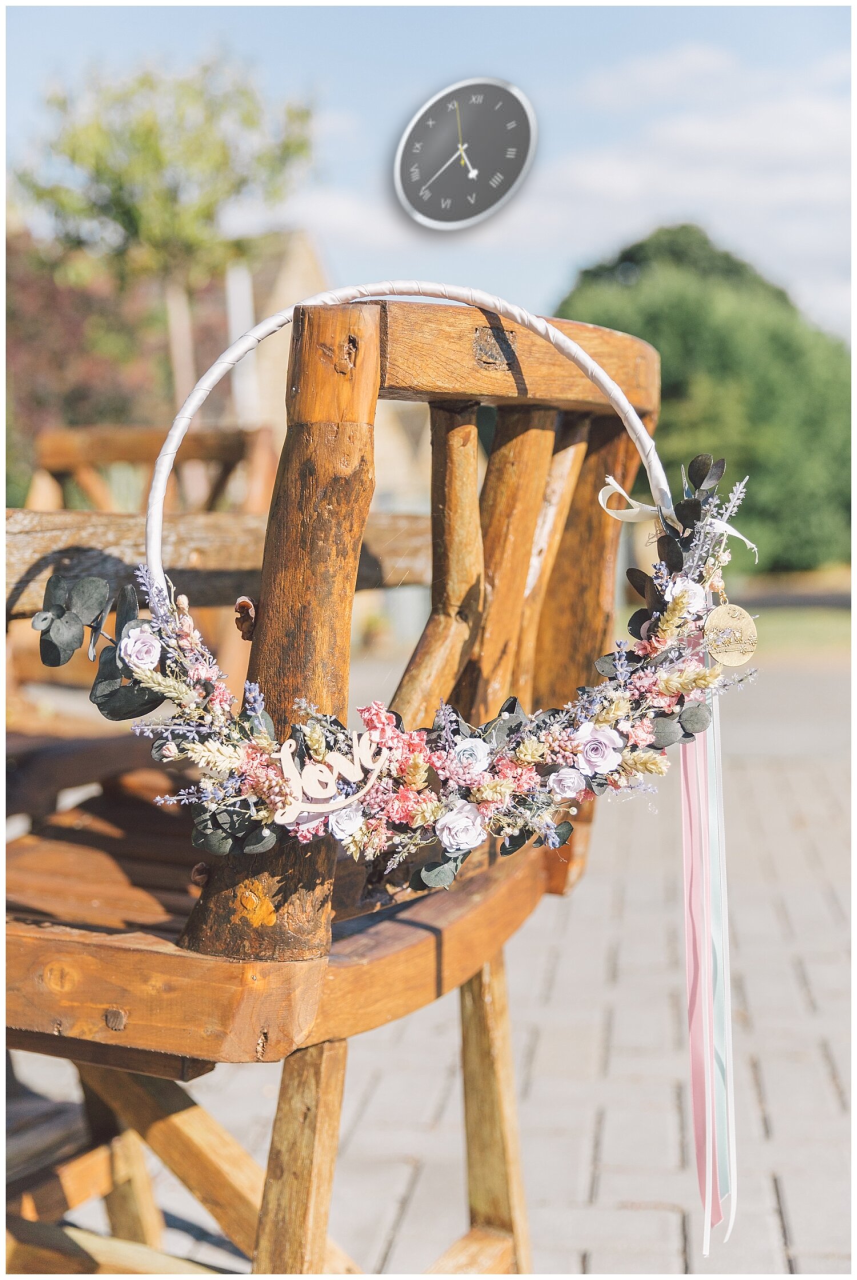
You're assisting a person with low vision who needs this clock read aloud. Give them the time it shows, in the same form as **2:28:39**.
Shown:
**4:35:56**
